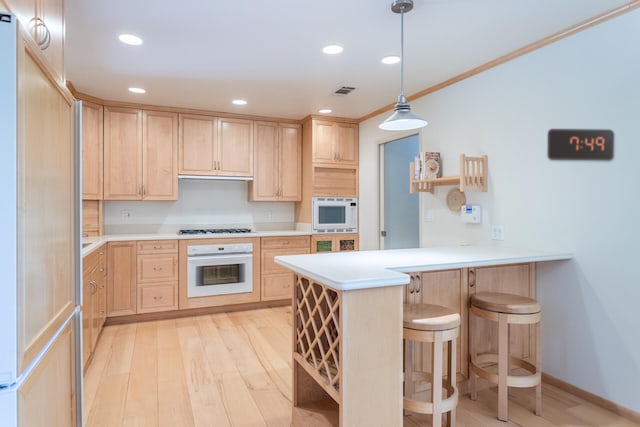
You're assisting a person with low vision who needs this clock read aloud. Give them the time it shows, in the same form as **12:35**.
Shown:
**7:49**
